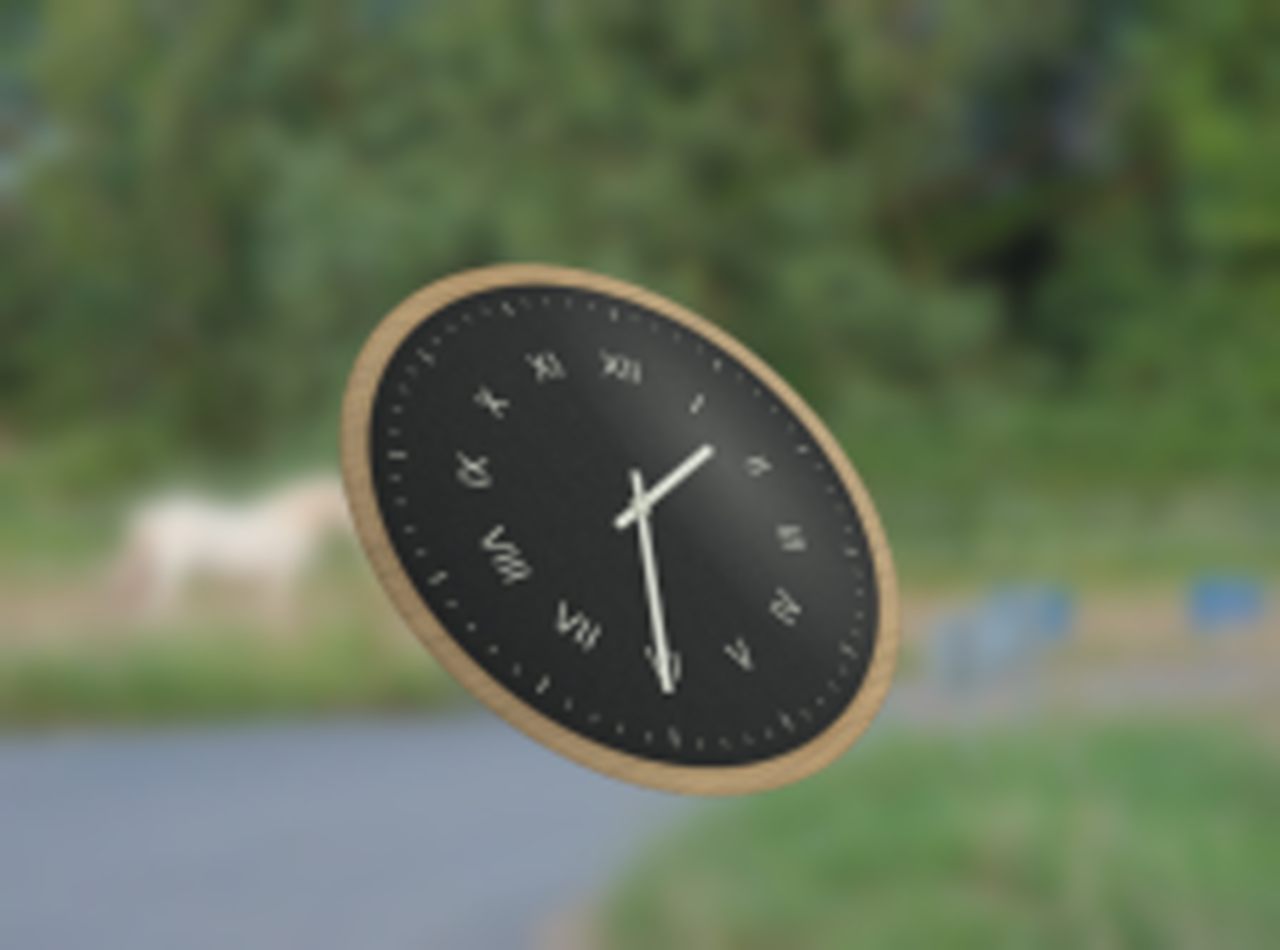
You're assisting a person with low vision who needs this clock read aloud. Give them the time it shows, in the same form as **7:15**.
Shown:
**1:30**
